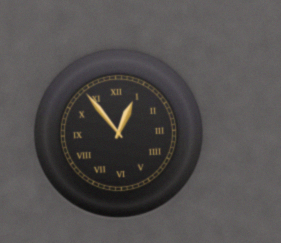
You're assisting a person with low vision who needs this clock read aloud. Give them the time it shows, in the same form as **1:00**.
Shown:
**12:54**
